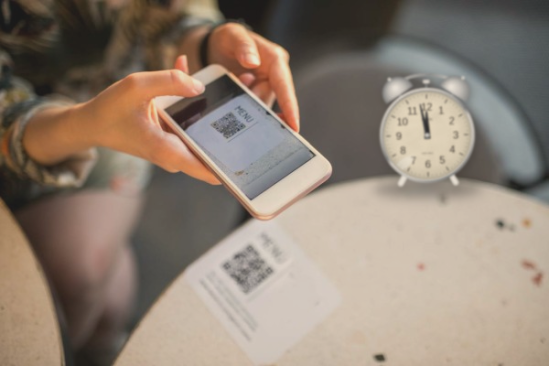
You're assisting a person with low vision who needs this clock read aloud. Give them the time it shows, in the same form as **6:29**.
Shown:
**11:58**
